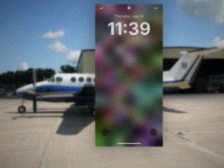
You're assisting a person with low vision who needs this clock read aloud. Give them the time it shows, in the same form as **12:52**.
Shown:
**11:39**
